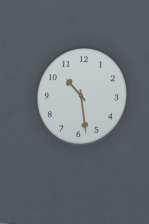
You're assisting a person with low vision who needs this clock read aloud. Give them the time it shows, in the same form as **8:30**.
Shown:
**10:28**
